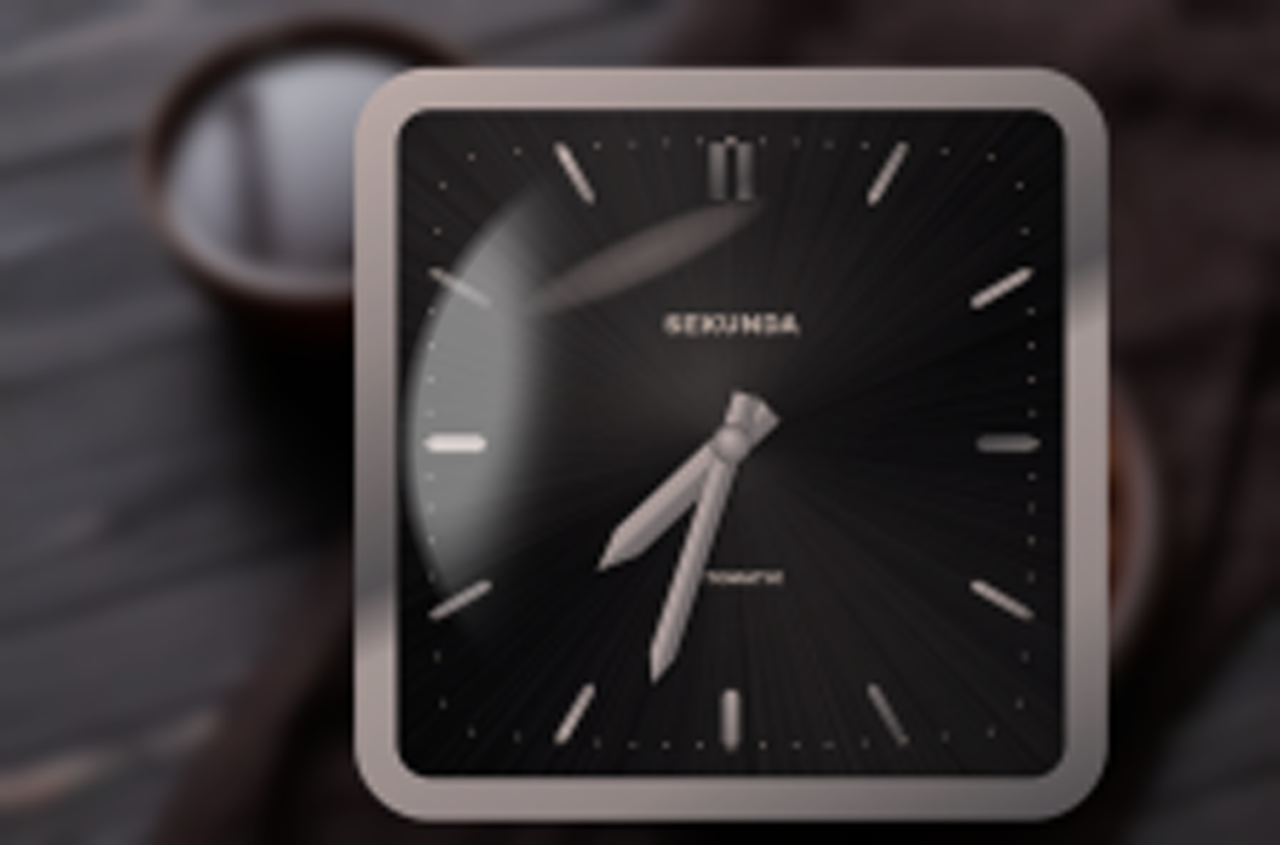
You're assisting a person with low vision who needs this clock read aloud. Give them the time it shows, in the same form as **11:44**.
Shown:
**7:33**
